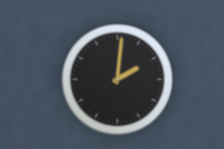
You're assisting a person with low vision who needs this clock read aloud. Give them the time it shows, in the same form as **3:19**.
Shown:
**2:01**
